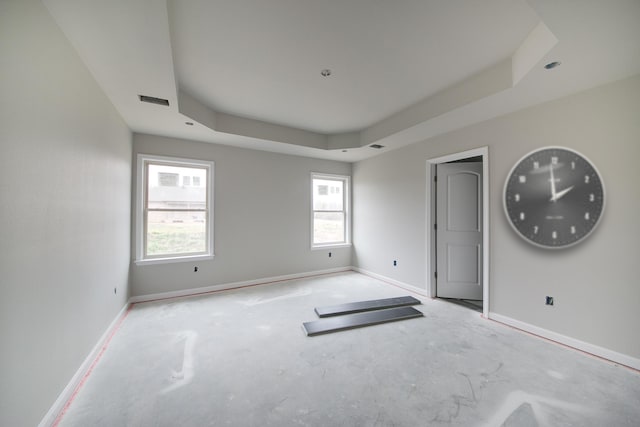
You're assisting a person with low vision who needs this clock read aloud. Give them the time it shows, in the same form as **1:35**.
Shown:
**1:59**
